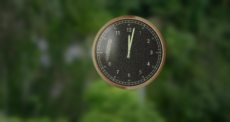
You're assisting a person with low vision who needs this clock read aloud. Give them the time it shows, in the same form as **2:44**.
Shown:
**12:02**
